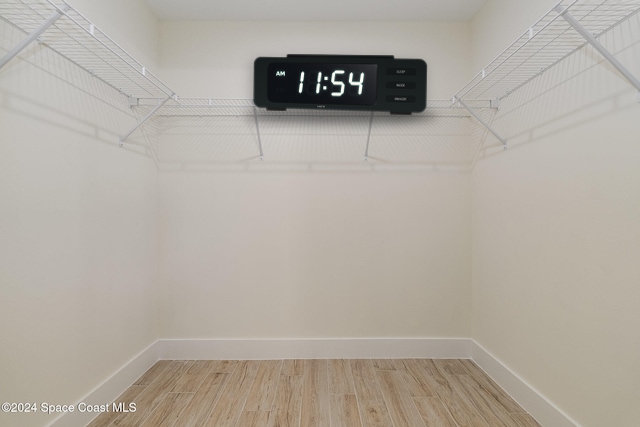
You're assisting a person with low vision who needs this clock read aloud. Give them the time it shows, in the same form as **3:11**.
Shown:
**11:54**
